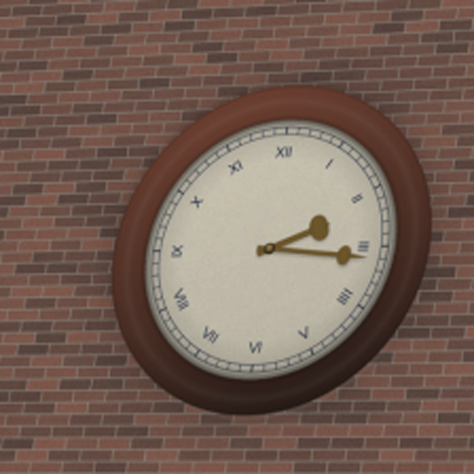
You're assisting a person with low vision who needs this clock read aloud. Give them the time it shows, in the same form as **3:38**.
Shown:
**2:16**
